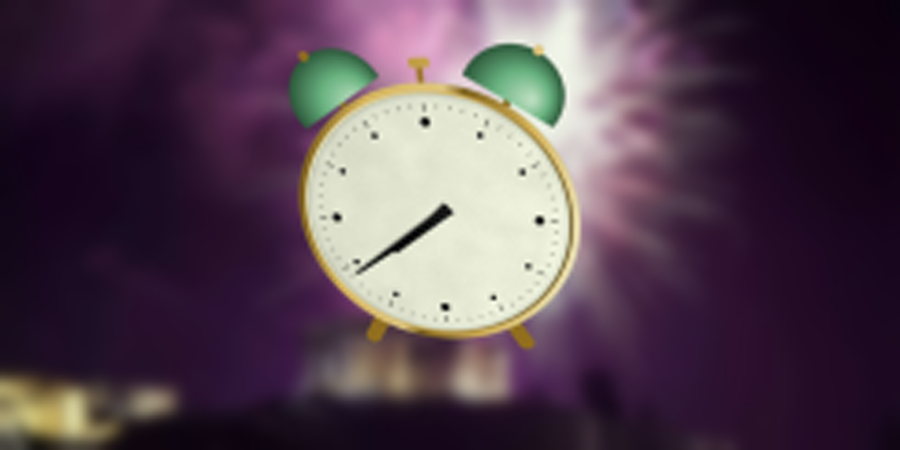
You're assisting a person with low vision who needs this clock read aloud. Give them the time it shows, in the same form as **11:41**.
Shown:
**7:39**
